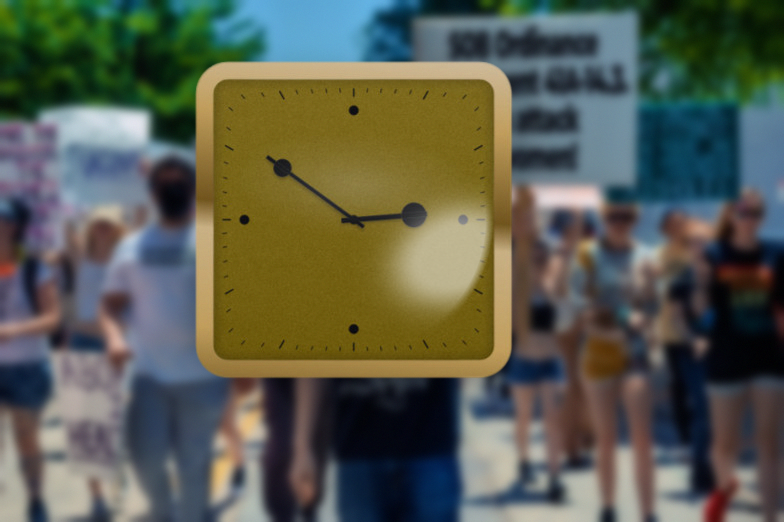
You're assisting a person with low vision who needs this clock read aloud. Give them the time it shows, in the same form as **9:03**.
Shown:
**2:51**
